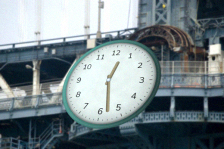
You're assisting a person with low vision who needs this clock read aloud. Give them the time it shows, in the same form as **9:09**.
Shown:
**12:28**
